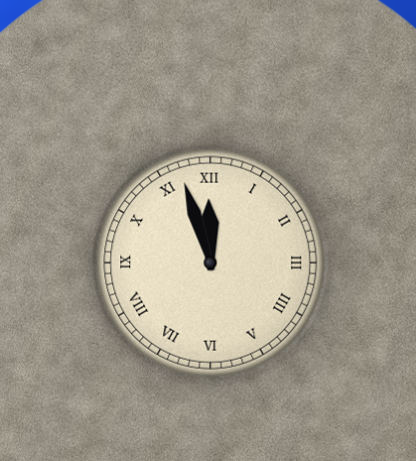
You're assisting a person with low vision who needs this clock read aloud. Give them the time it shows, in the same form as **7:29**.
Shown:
**11:57**
